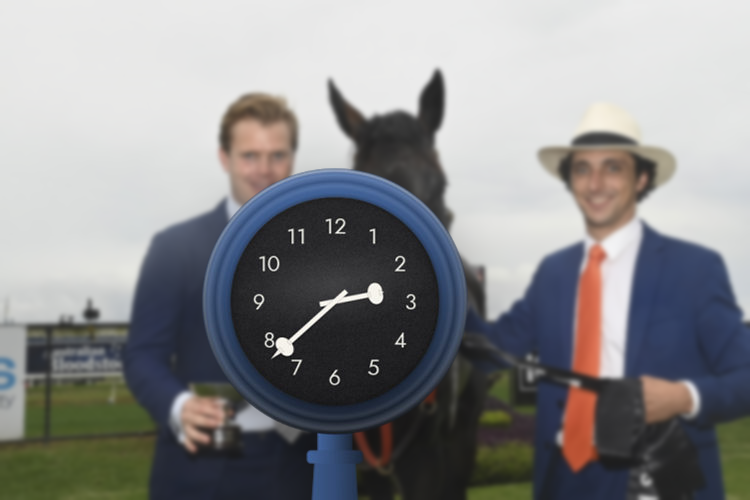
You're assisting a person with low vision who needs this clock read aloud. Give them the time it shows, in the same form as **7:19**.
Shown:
**2:38**
